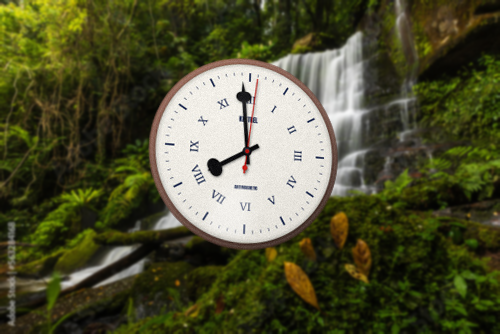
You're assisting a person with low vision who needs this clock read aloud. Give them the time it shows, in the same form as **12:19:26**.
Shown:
**7:59:01**
